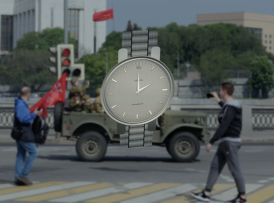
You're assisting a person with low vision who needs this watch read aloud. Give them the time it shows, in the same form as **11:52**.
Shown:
**2:00**
